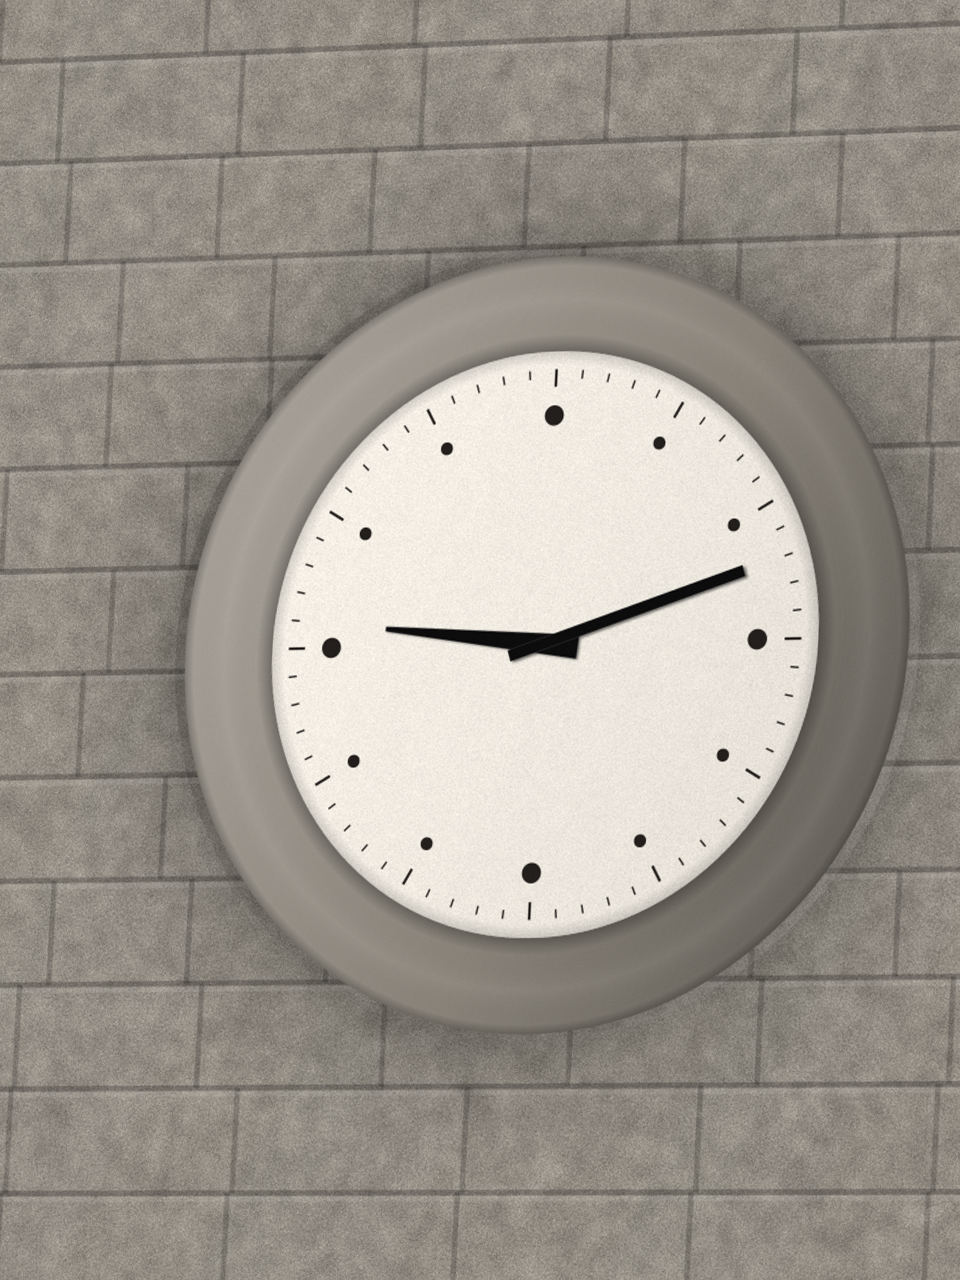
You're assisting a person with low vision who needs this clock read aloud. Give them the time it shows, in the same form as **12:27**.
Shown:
**9:12**
